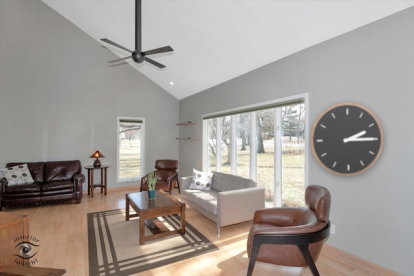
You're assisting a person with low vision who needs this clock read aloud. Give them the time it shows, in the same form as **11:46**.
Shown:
**2:15**
